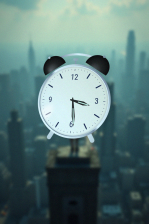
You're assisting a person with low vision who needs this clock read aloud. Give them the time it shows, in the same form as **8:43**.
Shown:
**3:29**
